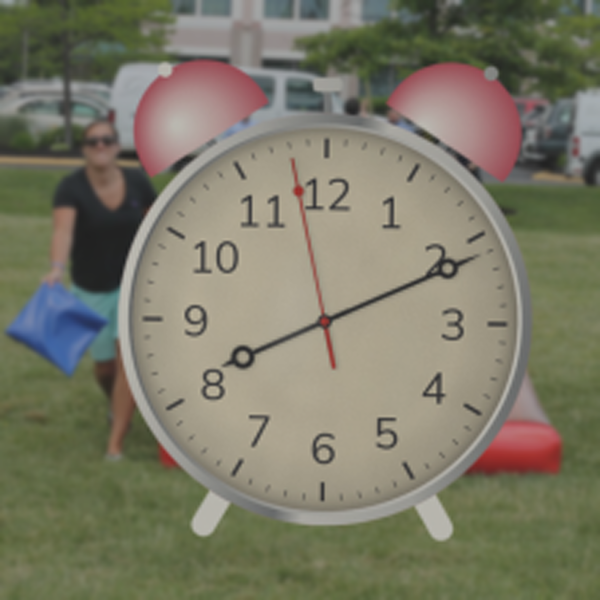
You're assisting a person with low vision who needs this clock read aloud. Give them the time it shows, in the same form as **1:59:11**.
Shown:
**8:10:58**
